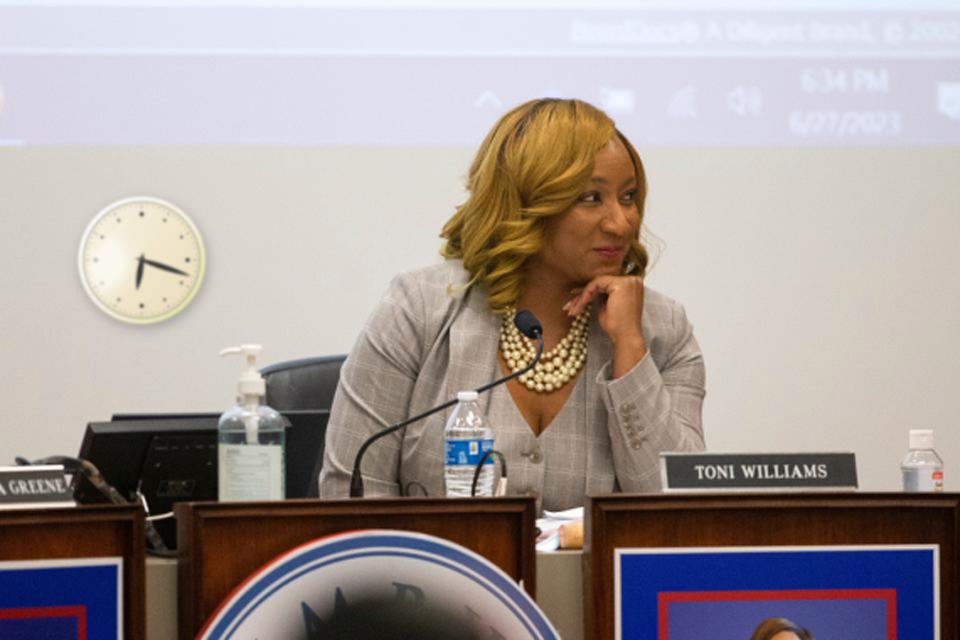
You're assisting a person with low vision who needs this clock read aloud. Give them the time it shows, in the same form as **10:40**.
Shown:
**6:18**
